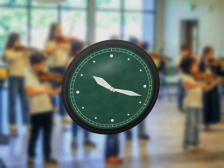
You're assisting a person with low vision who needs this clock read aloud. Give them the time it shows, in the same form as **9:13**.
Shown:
**10:18**
